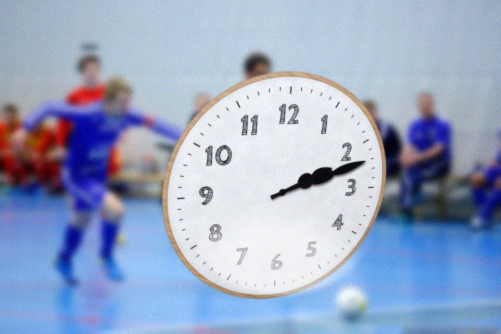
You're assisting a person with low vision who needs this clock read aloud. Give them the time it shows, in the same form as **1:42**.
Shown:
**2:12**
